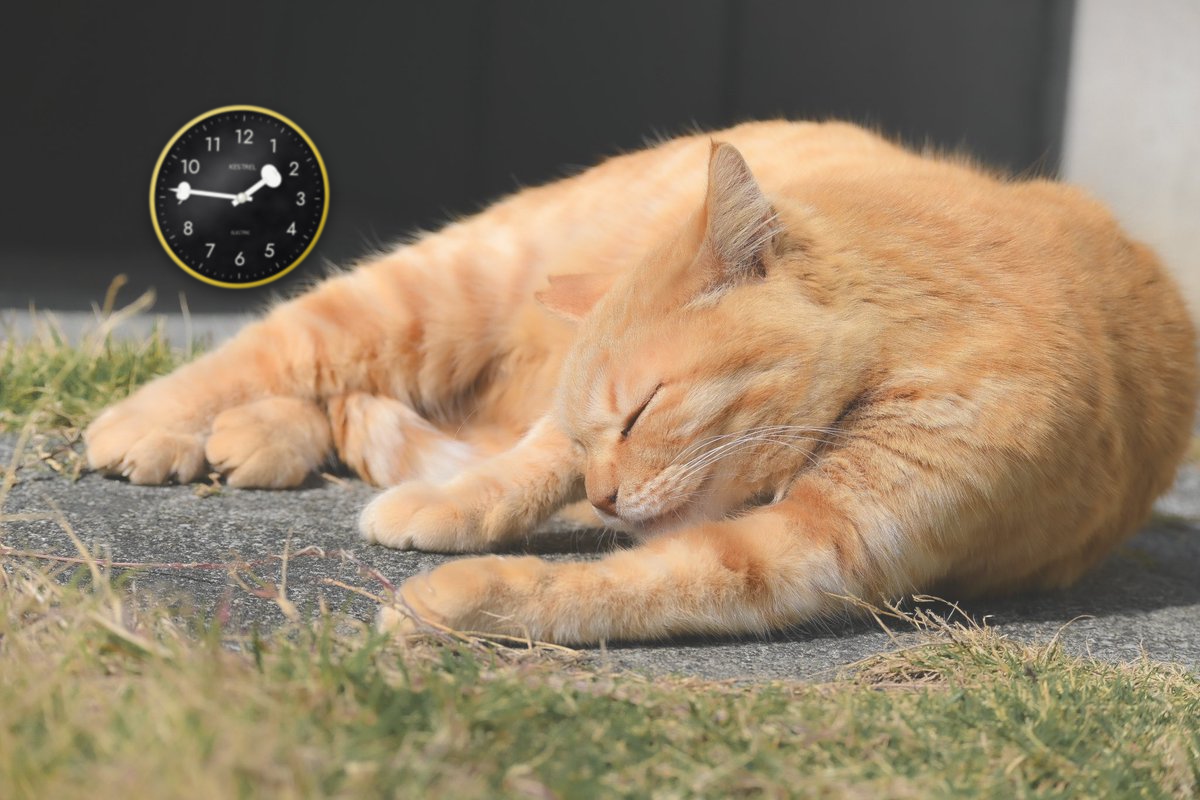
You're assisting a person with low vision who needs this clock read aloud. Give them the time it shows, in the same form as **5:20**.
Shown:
**1:46**
